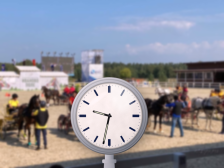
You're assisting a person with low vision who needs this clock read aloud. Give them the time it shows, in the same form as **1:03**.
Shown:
**9:32**
